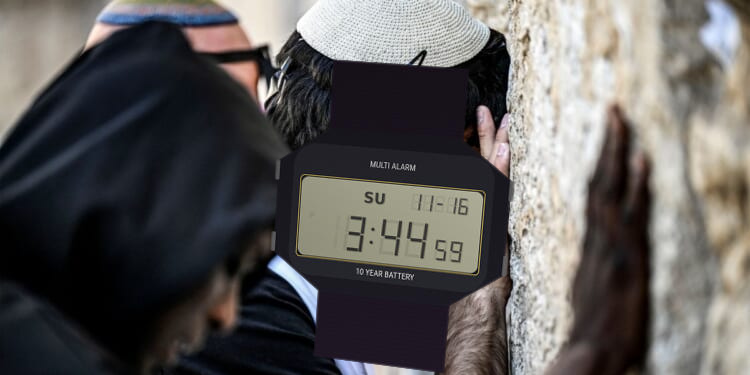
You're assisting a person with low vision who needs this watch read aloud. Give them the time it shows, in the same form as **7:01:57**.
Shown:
**3:44:59**
